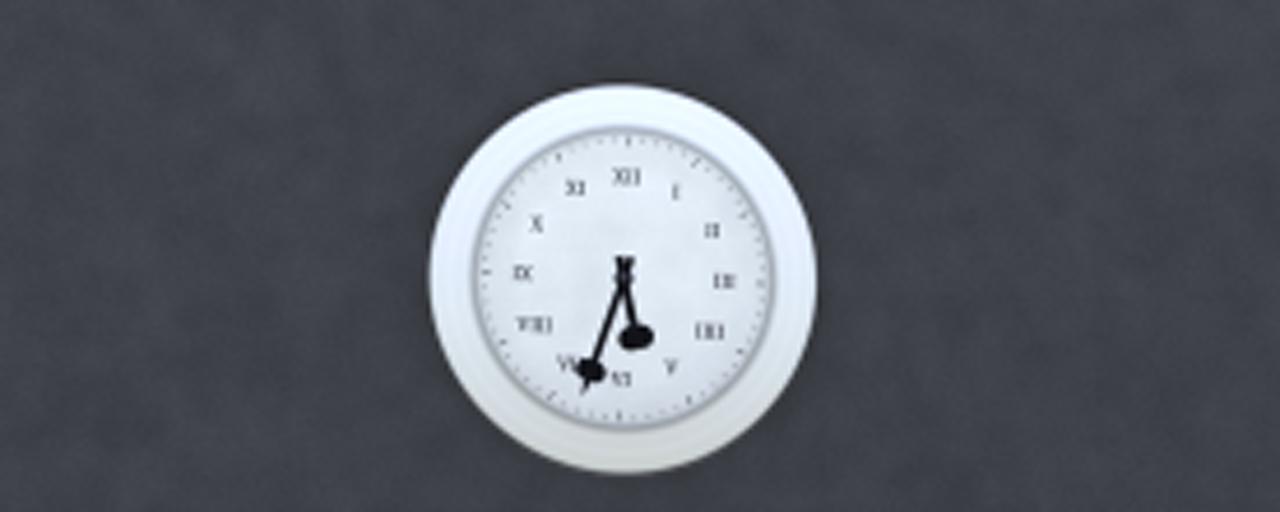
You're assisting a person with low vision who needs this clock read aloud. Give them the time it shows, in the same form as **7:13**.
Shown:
**5:33**
